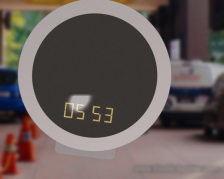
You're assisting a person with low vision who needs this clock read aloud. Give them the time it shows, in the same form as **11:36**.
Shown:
**5:53**
